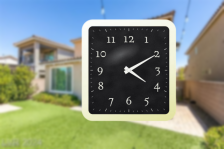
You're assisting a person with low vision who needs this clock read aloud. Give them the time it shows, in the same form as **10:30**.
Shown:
**4:10**
